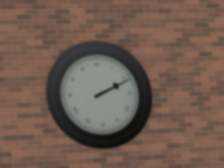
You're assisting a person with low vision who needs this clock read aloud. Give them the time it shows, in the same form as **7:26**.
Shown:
**2:11**
